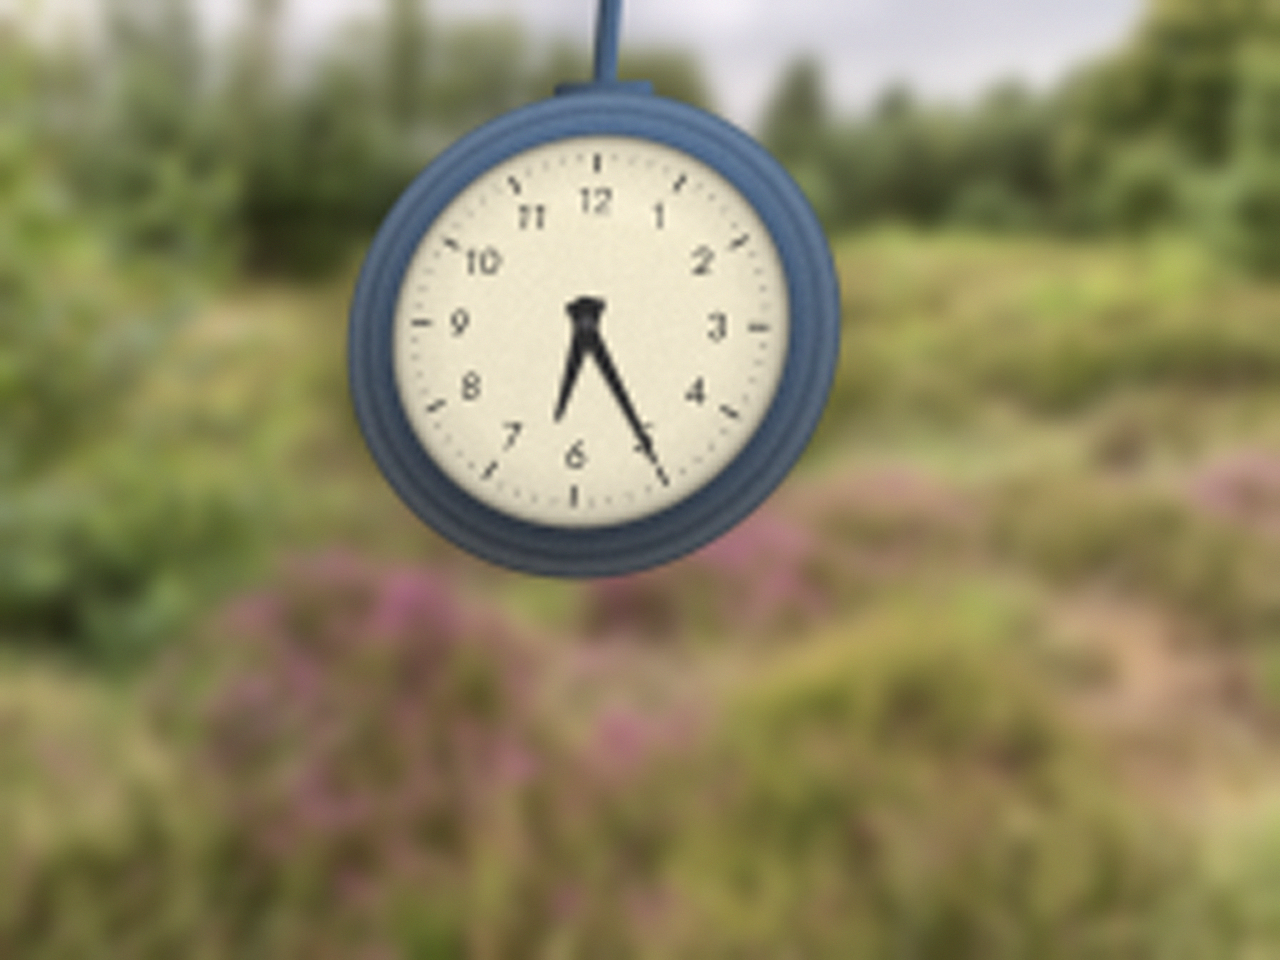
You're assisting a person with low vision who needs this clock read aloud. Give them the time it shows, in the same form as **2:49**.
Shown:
**6:25**
